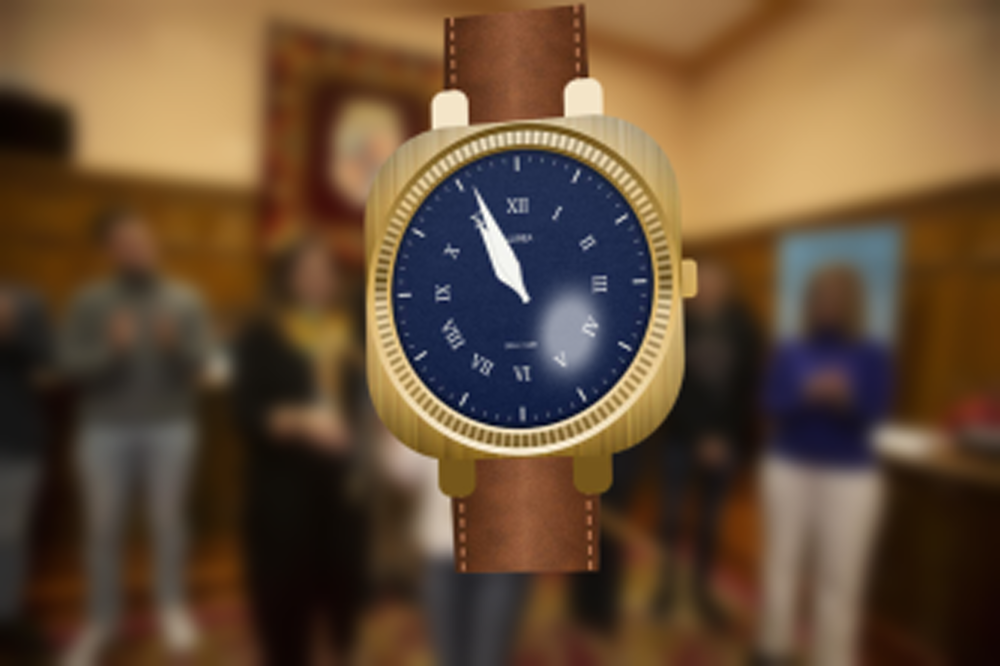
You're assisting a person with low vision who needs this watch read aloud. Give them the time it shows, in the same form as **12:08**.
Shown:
**10:56**
